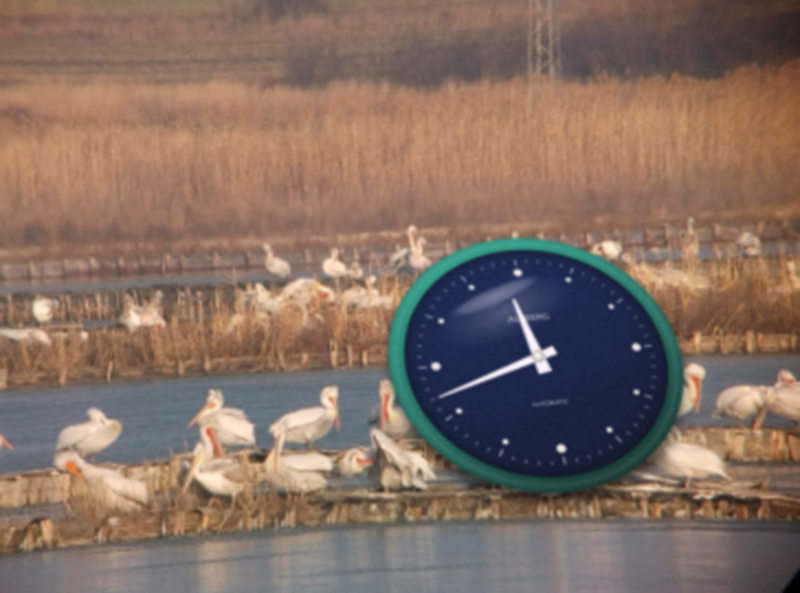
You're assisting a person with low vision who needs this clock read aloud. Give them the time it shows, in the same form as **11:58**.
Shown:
**11:42**
